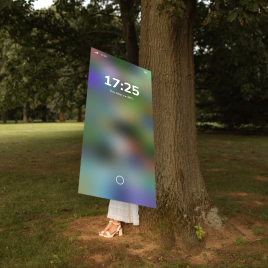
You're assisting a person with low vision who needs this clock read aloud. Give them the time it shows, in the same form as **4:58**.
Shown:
**17:25**
